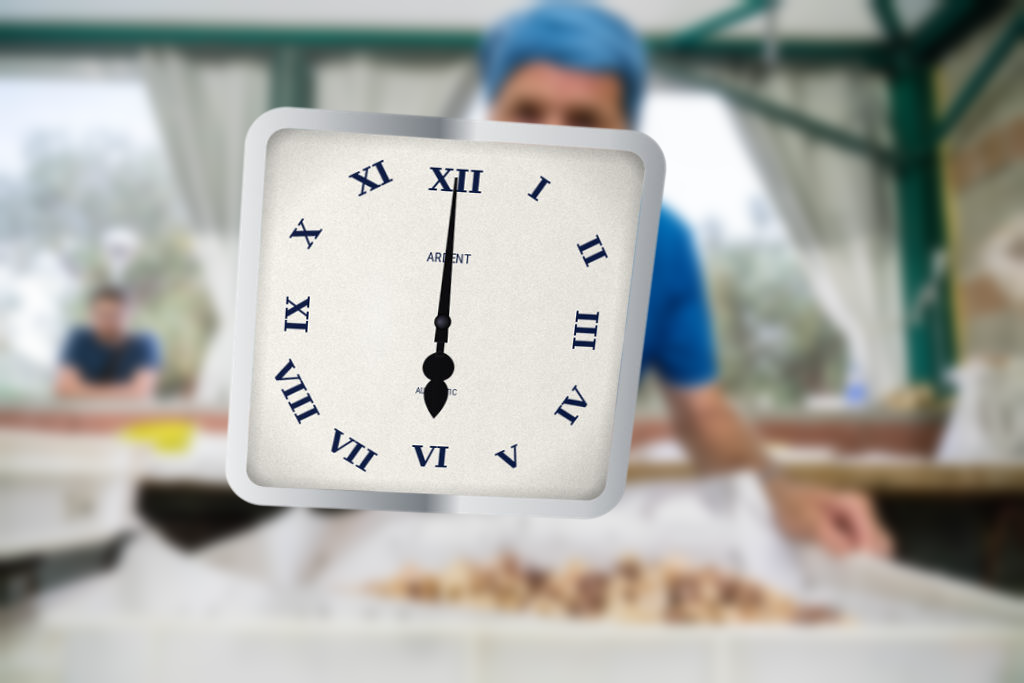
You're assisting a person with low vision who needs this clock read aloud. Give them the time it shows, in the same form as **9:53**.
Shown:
**6:00**
